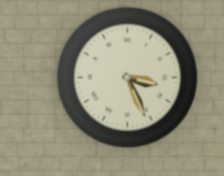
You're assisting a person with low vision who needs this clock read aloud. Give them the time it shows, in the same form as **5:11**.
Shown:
**3:26**
